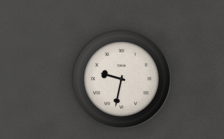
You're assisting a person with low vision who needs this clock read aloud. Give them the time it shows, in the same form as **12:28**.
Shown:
**9:32**
